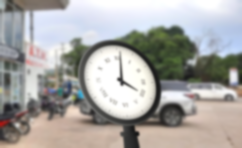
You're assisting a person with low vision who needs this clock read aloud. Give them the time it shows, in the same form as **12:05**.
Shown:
**4:01**
